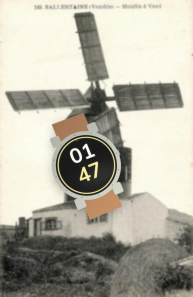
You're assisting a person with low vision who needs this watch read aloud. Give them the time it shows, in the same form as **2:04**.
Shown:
**1:47**
